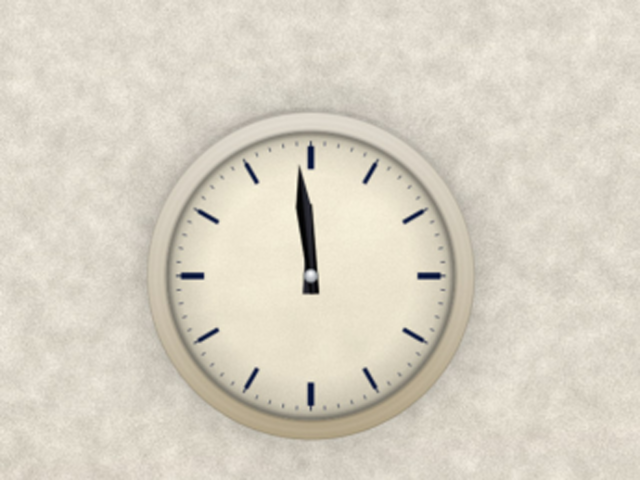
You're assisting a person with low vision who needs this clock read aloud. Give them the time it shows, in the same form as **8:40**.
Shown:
**11:59**
